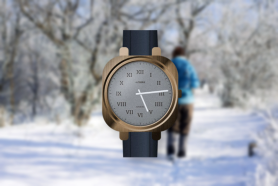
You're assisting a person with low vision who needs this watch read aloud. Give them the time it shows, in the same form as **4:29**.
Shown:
**5:14**
